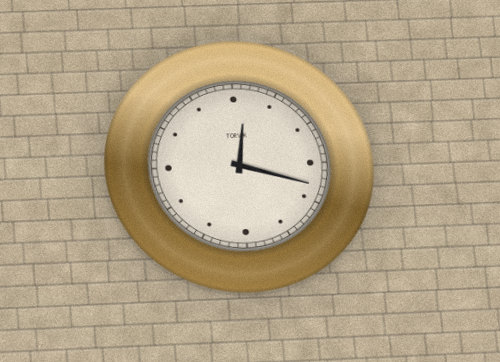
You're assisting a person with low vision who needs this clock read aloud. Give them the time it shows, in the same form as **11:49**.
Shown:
**12:18**
